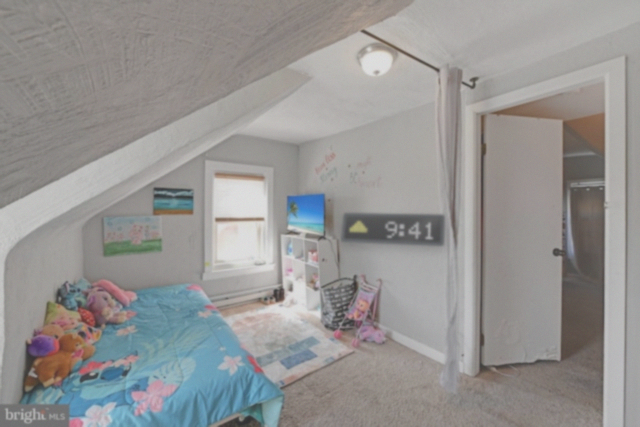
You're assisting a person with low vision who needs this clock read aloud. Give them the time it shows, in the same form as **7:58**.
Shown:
**9:41**
